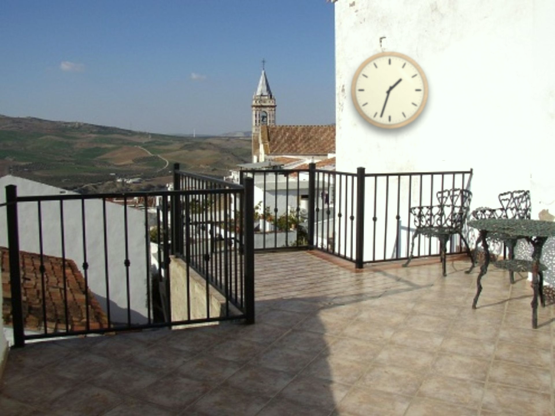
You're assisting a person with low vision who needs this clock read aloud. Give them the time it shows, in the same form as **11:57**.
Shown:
**1:33**
